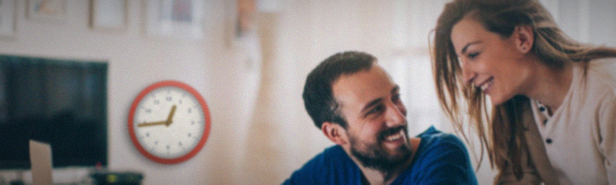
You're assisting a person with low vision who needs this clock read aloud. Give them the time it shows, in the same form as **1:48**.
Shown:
**12:44**
